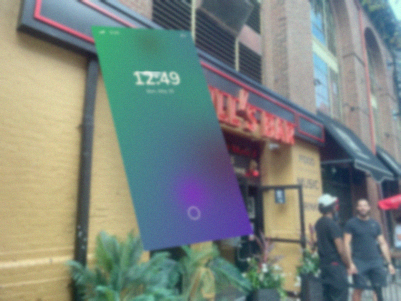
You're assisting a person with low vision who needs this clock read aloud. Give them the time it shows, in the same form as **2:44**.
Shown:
**12:49**
